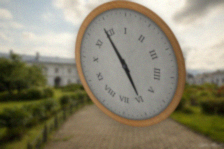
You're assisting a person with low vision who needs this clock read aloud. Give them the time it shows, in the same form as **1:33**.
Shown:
**5:59**
